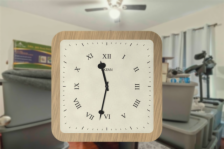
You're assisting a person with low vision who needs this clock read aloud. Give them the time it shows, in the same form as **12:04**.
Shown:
**11:32**
